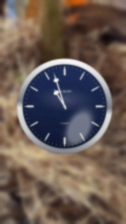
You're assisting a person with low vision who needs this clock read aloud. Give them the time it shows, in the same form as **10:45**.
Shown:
**10:57**
